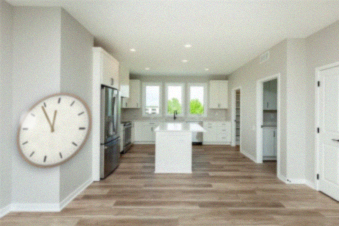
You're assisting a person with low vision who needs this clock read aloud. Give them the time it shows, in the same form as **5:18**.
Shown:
**11:54**
